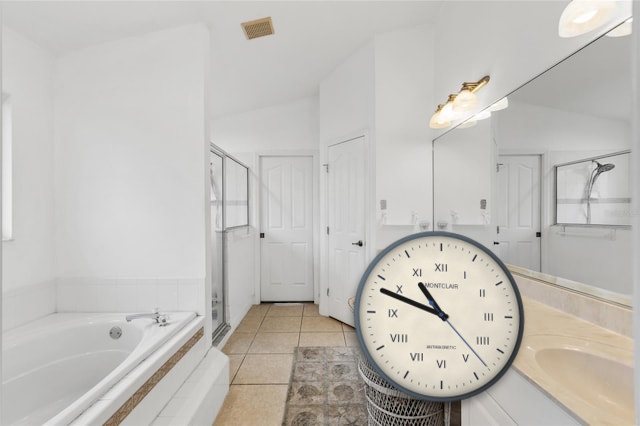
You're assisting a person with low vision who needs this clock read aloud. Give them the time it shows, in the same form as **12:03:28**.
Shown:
**10:48:23**
